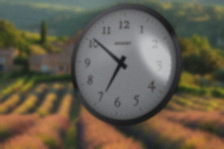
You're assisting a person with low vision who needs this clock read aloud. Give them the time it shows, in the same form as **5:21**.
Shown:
**6:51**
